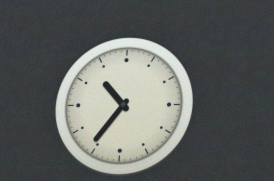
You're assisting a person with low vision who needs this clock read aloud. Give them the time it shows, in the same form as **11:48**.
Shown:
**10:36**
